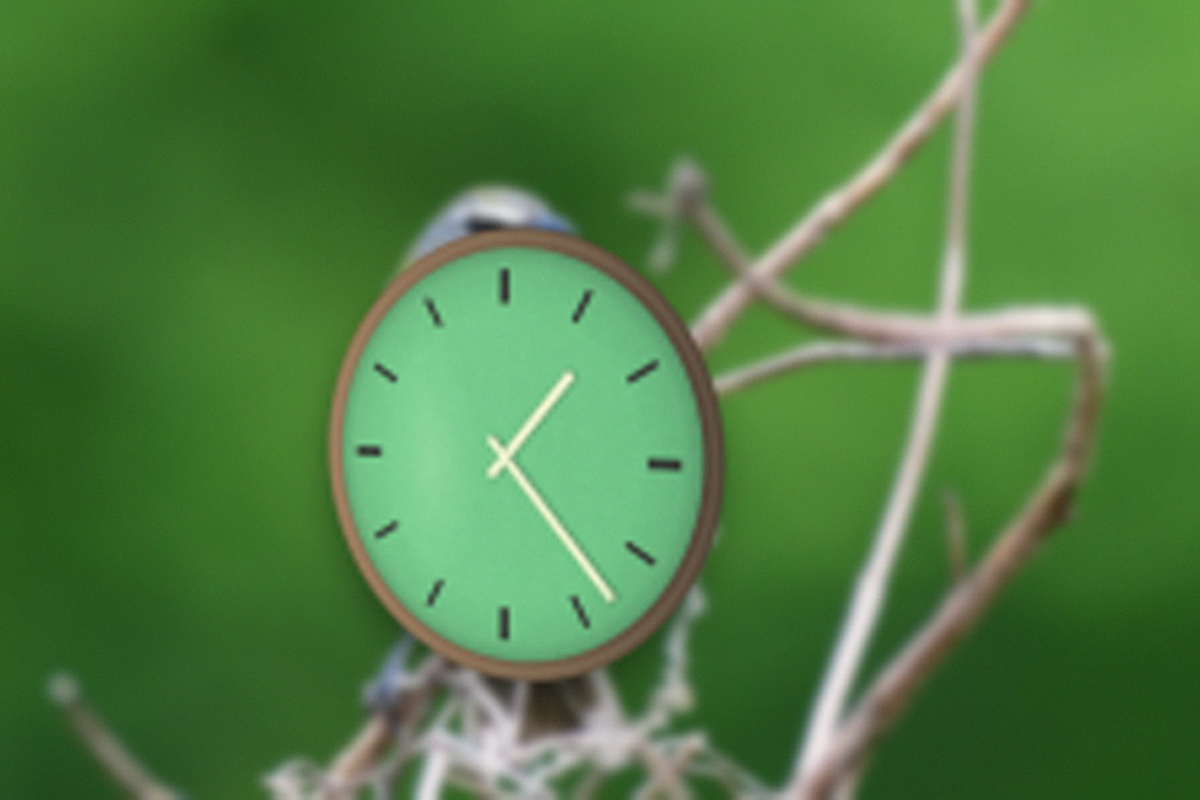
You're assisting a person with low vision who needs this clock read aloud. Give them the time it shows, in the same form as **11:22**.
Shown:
**1:23**
